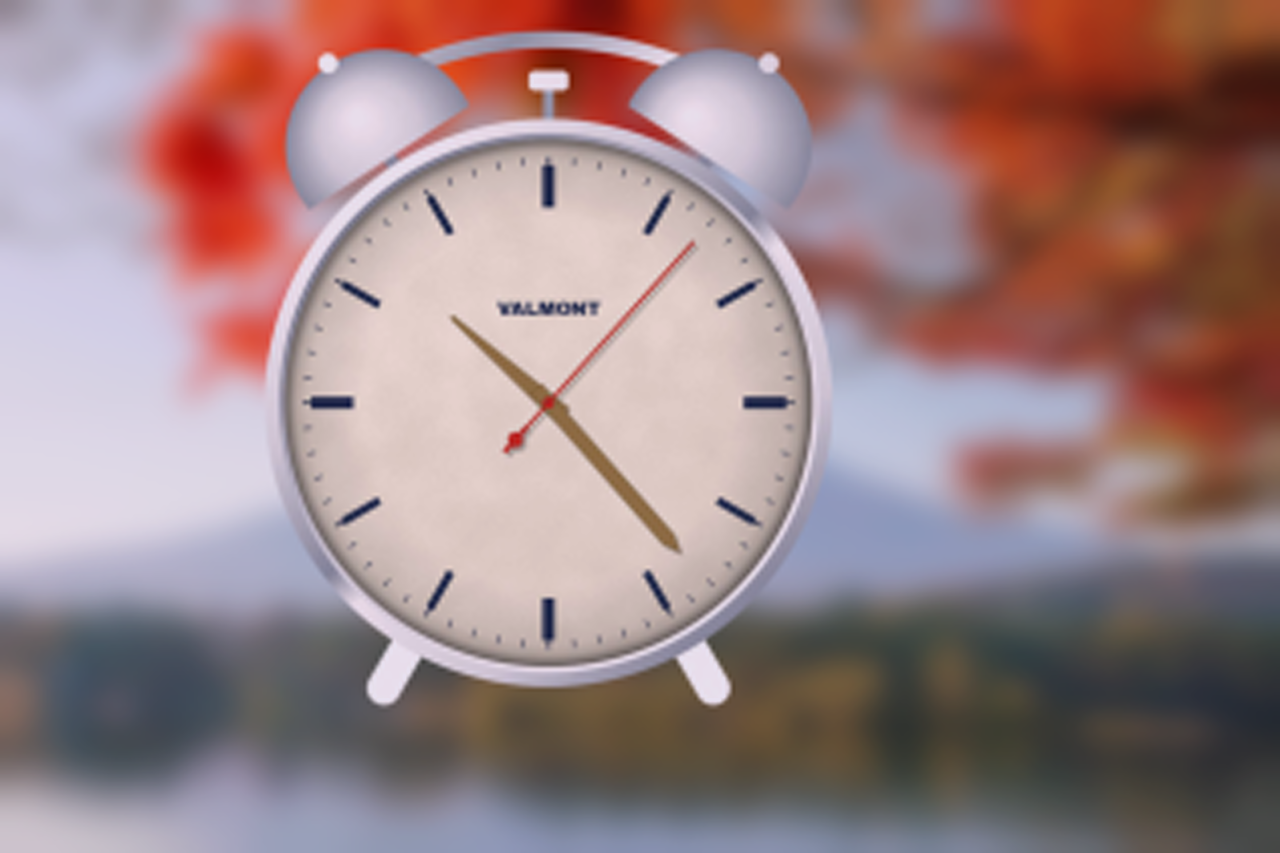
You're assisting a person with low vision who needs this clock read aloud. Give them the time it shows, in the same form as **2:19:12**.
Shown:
**10:23:07**
